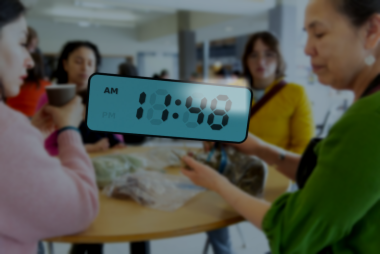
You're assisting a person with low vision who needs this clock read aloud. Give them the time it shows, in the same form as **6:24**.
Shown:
**11:48**
